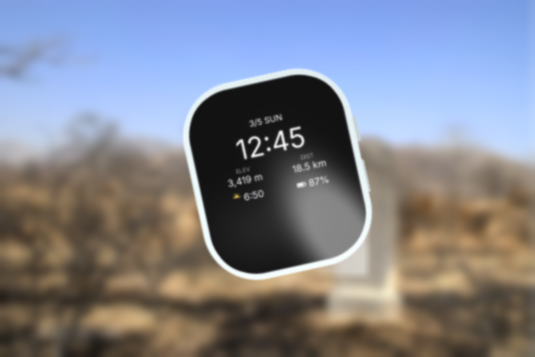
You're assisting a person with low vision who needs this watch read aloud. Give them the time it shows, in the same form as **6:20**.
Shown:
**12:45**
